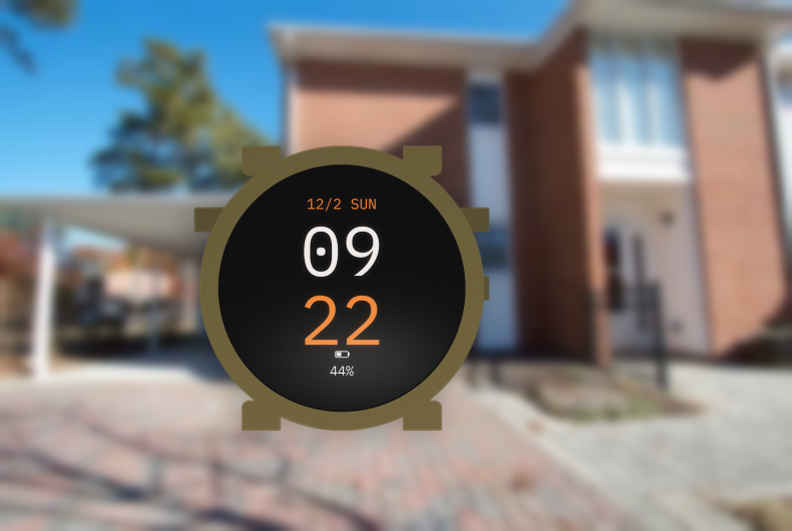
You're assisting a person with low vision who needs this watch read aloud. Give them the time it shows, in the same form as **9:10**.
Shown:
**9:22**
